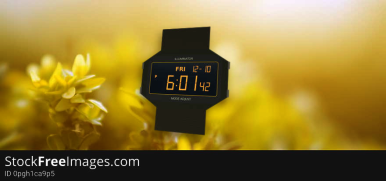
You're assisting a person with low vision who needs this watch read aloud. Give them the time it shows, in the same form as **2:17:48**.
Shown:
**6:01:42**
